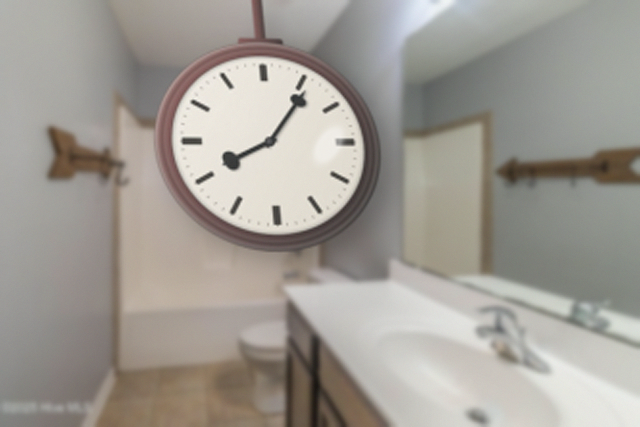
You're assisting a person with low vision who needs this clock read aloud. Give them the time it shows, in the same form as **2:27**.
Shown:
**8:06**
